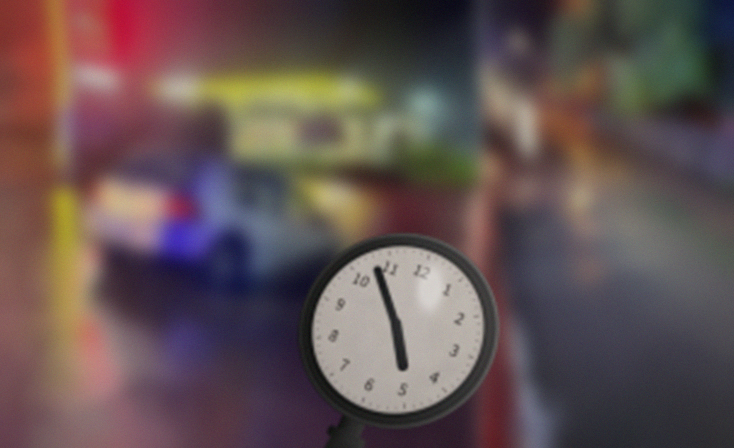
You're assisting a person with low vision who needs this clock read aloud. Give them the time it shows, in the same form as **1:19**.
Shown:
**4:53**
